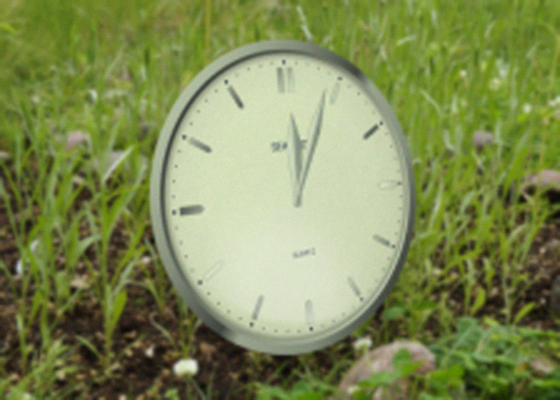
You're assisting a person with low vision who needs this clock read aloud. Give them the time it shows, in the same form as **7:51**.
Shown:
**12:04**
